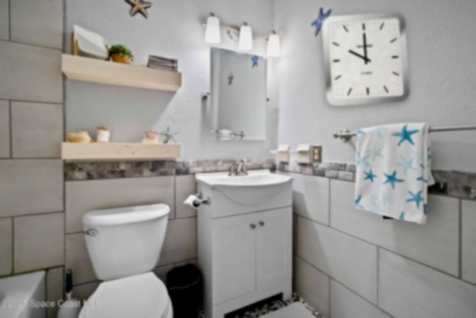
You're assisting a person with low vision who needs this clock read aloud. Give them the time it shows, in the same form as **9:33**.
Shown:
**10:00**
